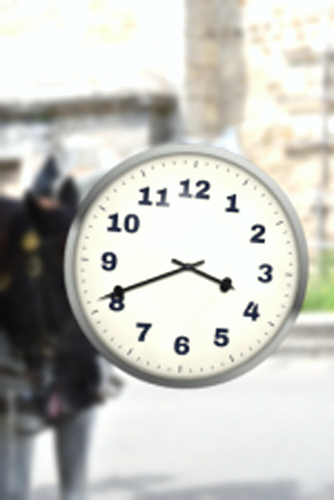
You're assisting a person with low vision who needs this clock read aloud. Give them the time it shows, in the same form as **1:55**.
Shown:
**3:41**
